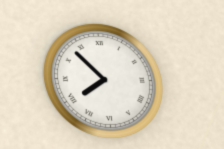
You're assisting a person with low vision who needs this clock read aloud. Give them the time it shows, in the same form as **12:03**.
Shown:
**7:53**
